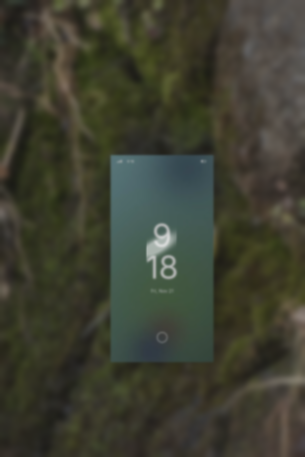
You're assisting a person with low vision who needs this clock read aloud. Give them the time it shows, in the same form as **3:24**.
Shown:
**9:18**
